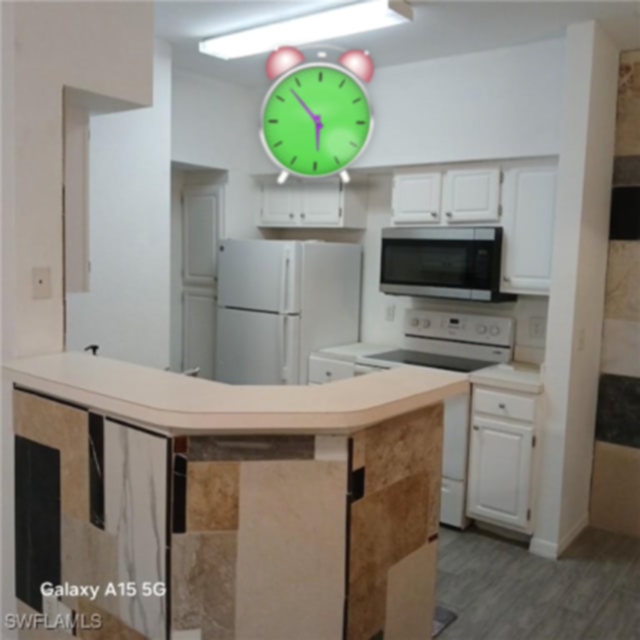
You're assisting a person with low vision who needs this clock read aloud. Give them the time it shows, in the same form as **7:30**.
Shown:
**5:53**
